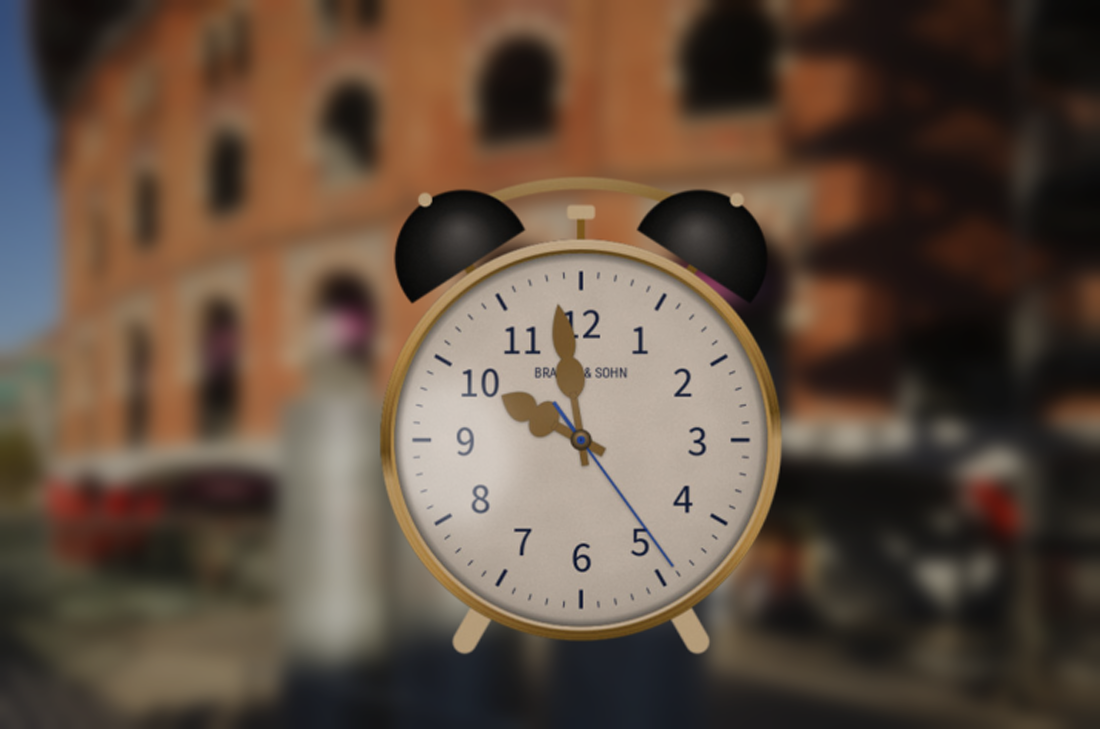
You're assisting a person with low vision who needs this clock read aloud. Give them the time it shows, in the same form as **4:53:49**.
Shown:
**9:58:24**
